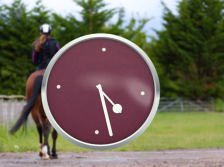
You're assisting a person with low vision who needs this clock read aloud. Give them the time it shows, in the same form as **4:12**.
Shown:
**4:27**
